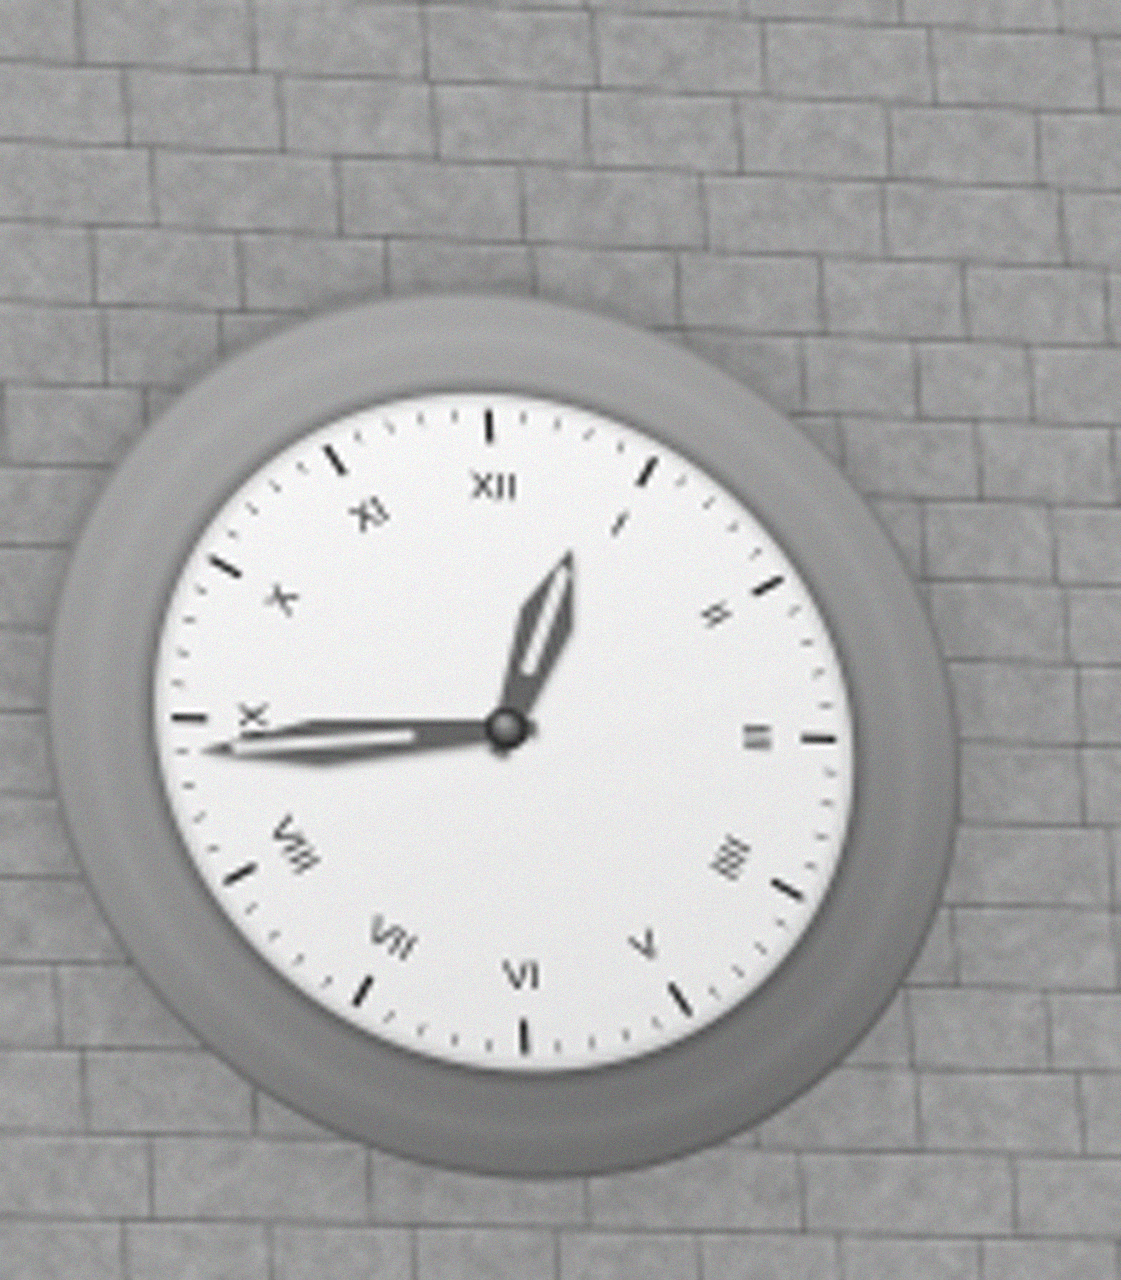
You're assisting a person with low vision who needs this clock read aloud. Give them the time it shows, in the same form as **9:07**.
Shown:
**12:44**
